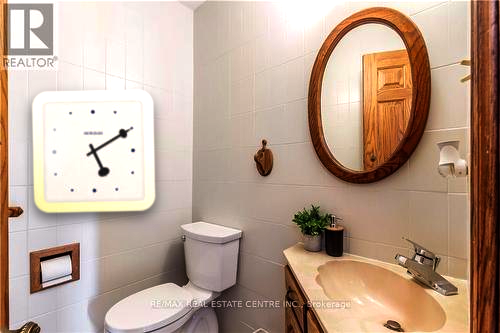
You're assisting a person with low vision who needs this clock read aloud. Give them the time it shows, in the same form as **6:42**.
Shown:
**5:10**
